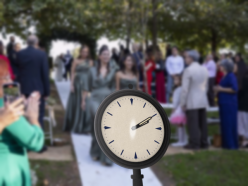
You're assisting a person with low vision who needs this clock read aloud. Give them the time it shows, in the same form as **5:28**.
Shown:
**2:10**
